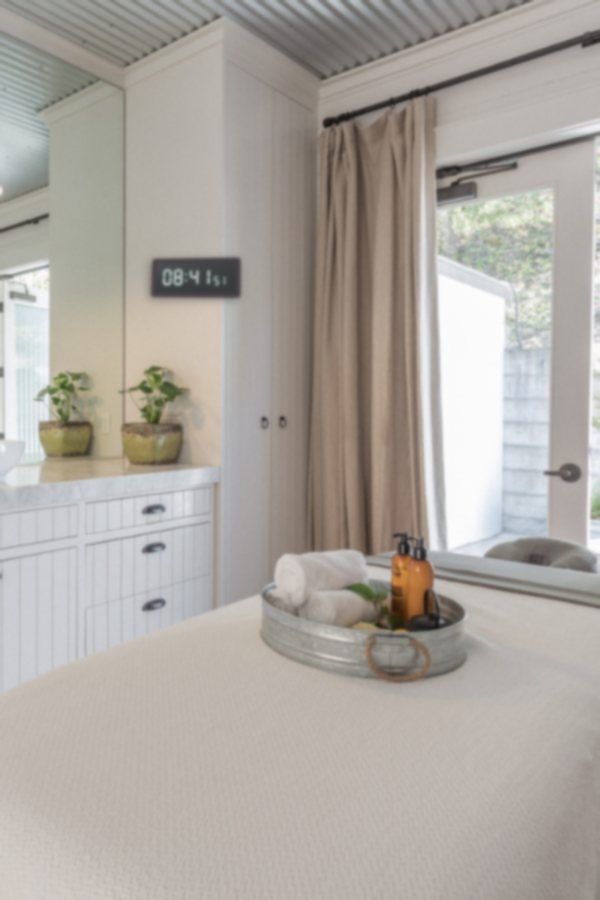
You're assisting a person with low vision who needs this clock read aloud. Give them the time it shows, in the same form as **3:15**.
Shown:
**8:41**
